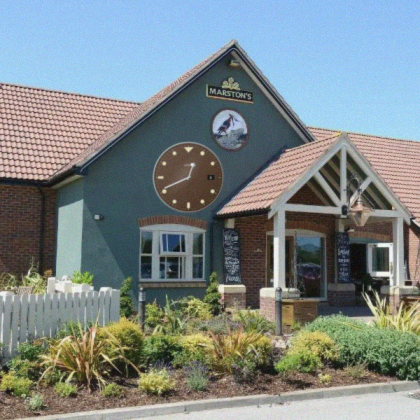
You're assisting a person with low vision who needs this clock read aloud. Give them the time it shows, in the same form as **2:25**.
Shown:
**12:41**
